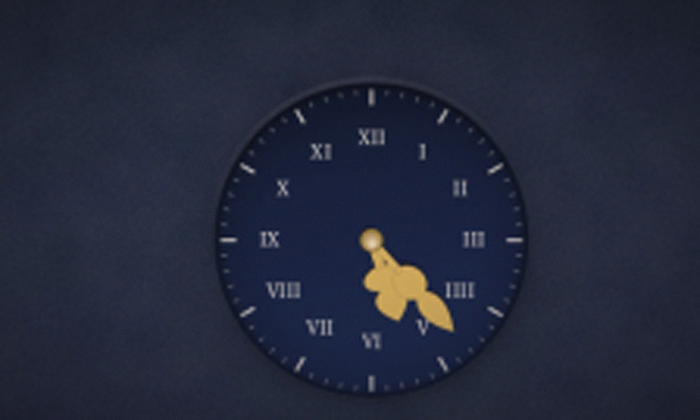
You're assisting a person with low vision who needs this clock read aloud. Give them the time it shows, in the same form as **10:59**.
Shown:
**5:23**
